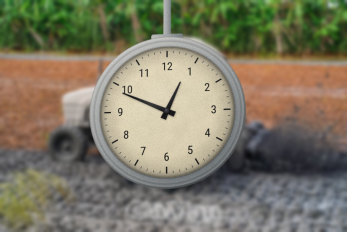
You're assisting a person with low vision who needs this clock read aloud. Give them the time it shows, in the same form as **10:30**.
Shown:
**12:49**
